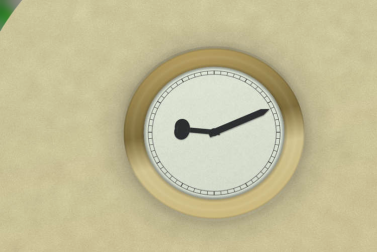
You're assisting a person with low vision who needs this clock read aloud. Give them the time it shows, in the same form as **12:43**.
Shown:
**9:11**
